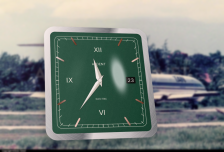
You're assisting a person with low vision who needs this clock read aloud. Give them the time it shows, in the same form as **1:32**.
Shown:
**11:36**
